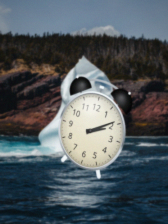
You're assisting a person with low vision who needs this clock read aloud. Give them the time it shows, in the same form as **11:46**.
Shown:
**2:09**
